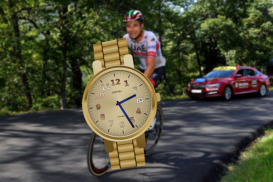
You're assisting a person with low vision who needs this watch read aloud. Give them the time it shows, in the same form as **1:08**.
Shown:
**2:26**
